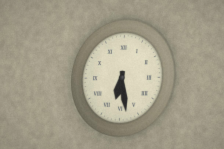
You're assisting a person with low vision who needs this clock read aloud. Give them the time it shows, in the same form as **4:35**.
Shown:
**6:28**
